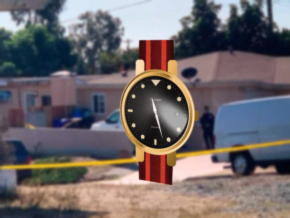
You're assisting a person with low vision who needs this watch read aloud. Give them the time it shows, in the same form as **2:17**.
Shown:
**11:27**
